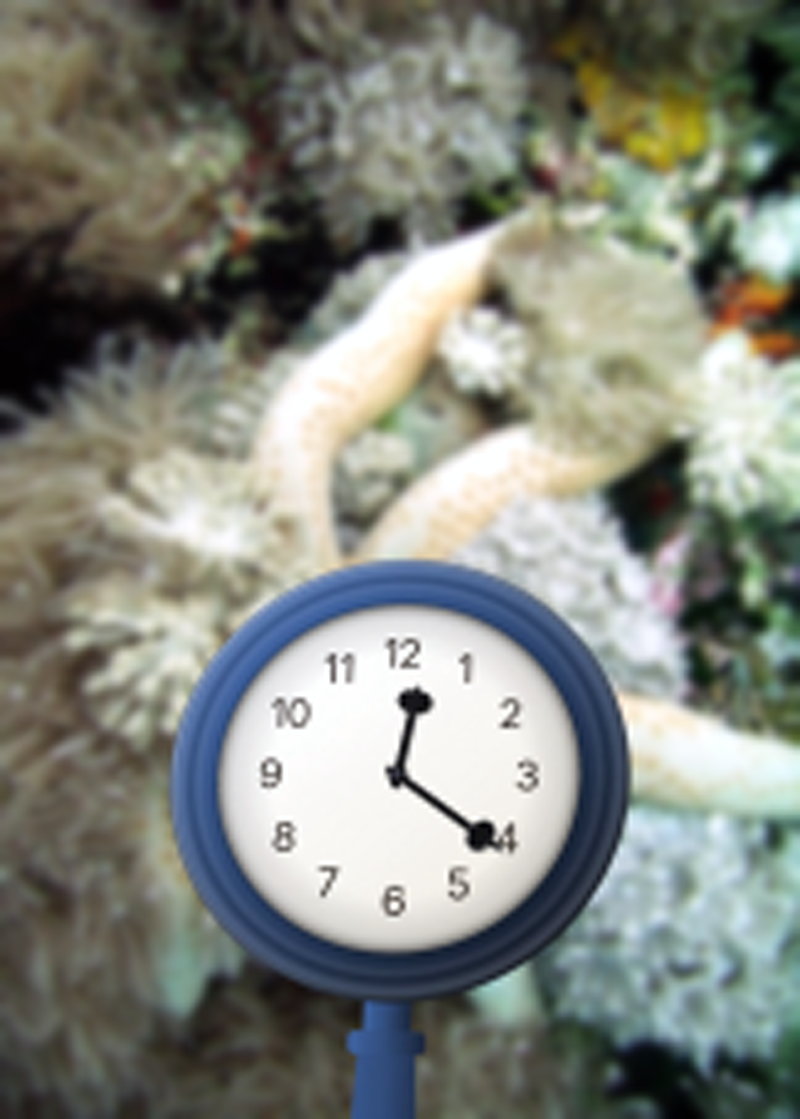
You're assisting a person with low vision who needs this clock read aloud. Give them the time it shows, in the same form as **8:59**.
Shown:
**12:21**
